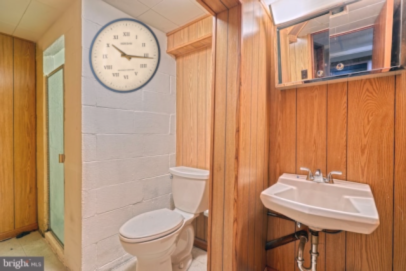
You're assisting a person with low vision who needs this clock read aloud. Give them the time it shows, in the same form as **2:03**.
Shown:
**10:16**
